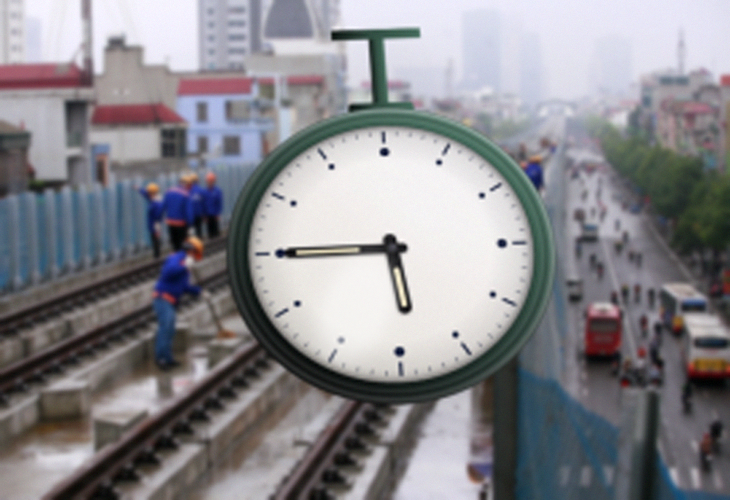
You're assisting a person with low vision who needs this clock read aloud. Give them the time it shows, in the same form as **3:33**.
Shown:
**5:45**
